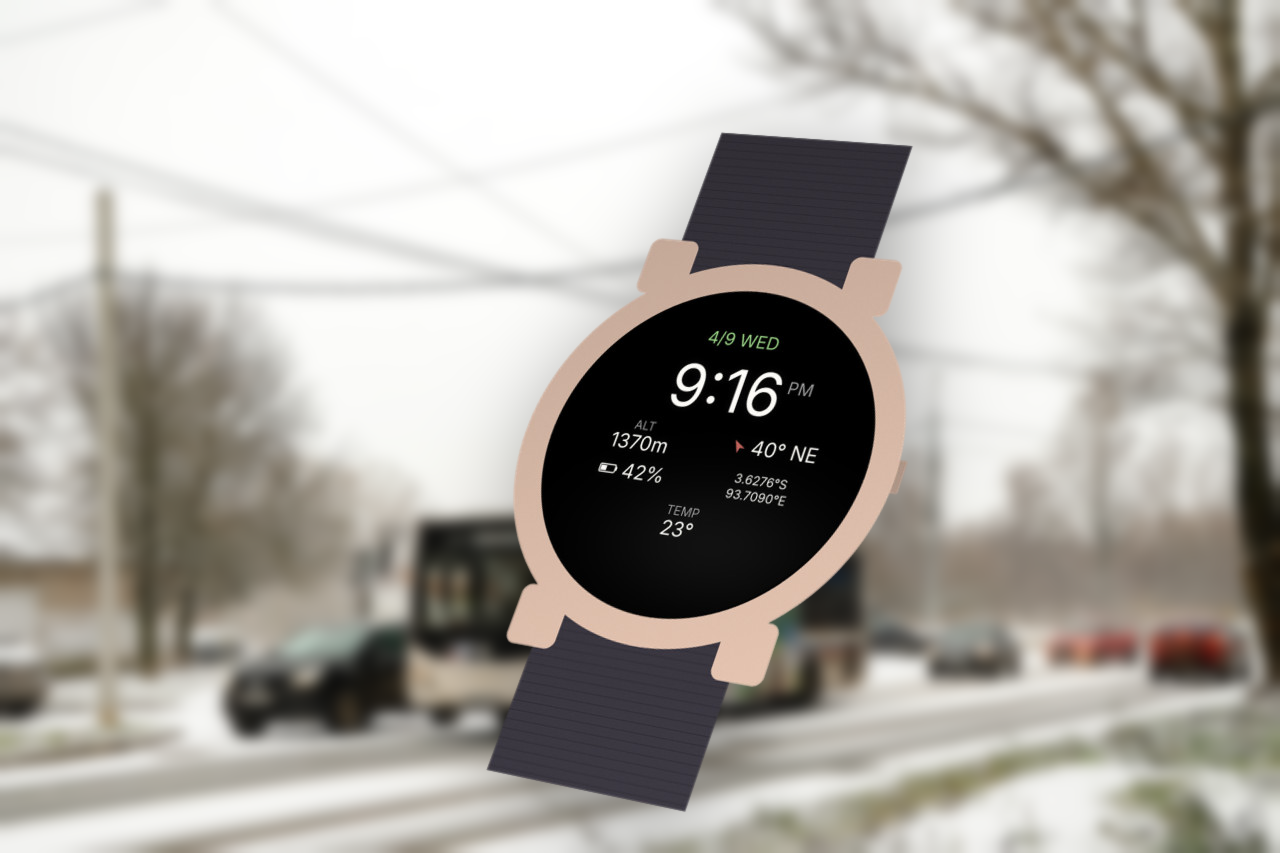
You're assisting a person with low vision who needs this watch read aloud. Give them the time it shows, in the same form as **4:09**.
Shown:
**9:16**
